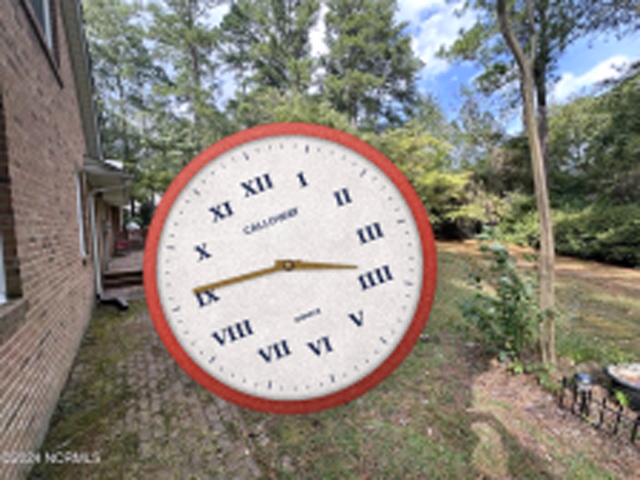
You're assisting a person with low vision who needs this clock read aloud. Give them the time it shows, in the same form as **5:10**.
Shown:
**3:46**
